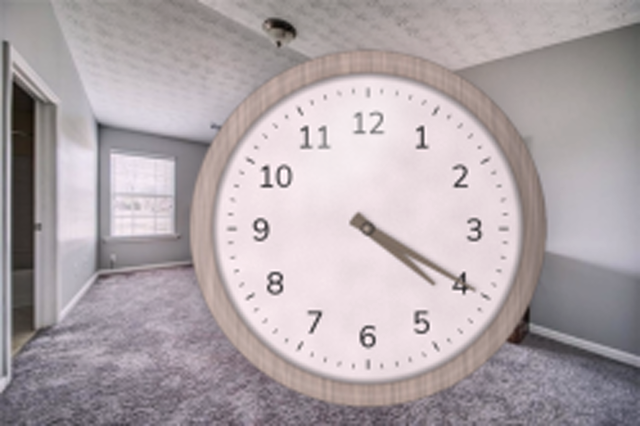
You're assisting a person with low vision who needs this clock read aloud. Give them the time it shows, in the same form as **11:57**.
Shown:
**4:20**
